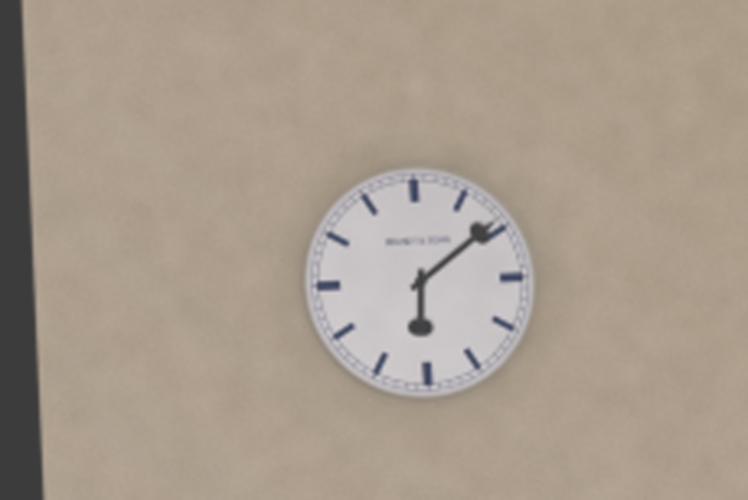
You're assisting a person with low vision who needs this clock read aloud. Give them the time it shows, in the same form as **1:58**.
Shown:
**6:09**
